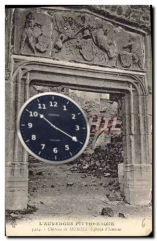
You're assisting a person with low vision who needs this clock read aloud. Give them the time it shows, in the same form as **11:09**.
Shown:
**10:20**
